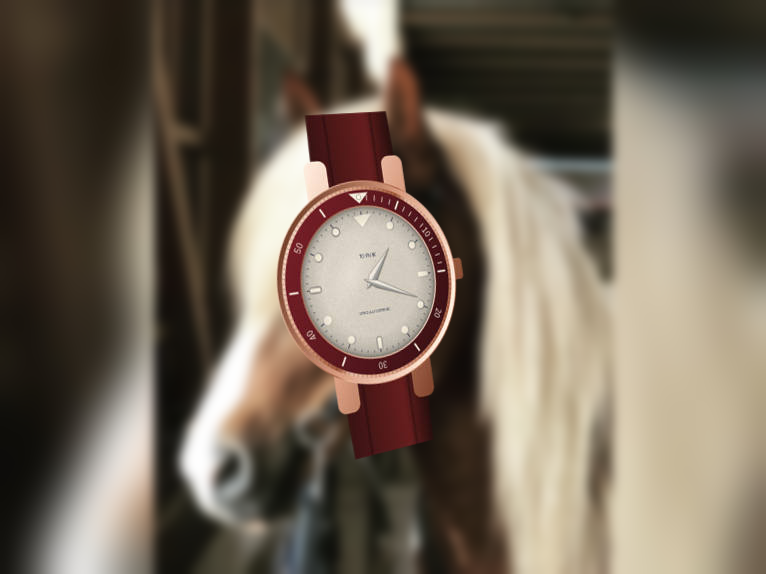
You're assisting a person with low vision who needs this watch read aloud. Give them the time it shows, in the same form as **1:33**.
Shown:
**1:19**
